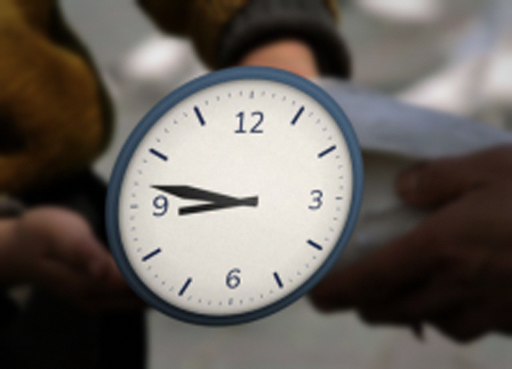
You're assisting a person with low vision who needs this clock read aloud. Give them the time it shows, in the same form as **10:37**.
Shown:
**8:47**
